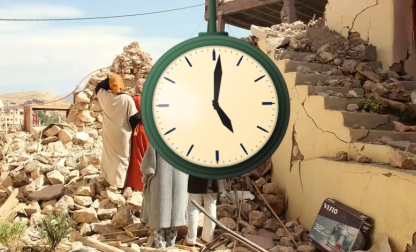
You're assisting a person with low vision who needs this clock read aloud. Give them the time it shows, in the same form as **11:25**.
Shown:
**5:01**
